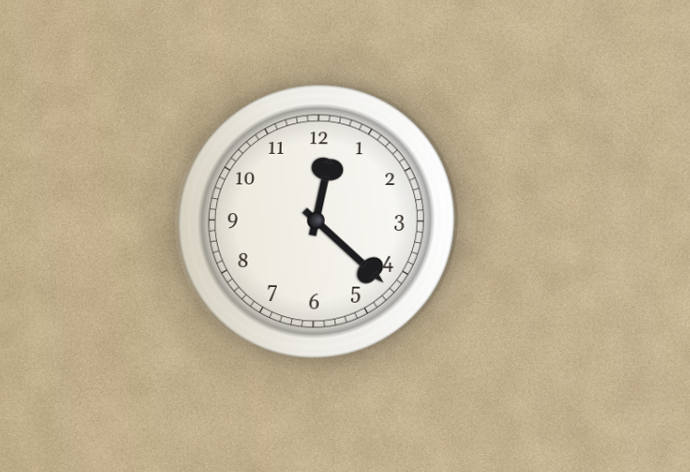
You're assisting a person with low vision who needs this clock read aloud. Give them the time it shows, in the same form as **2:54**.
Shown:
**12:22**
